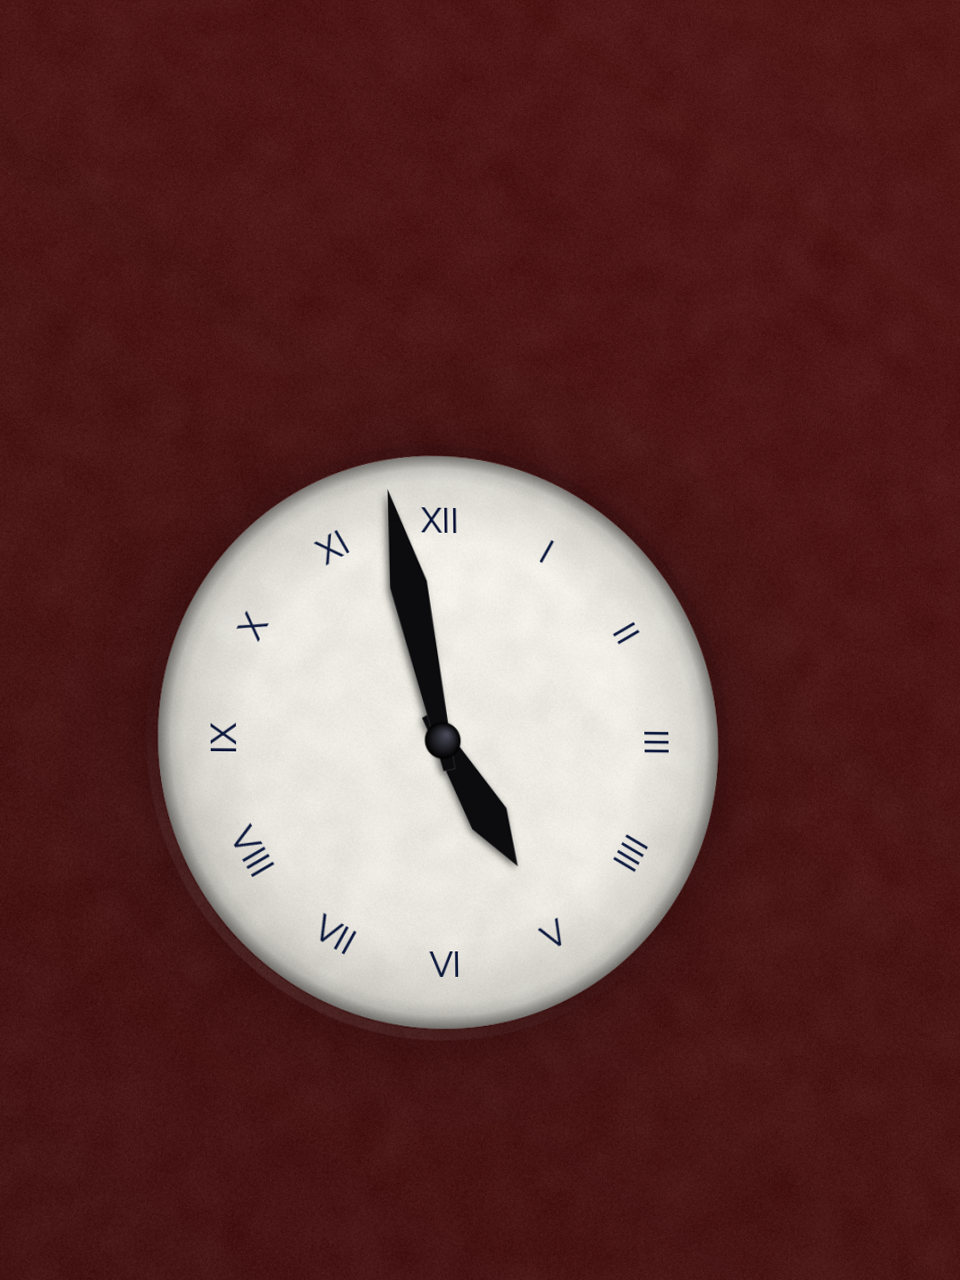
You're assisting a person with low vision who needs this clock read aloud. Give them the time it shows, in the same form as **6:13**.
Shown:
**4:58**
